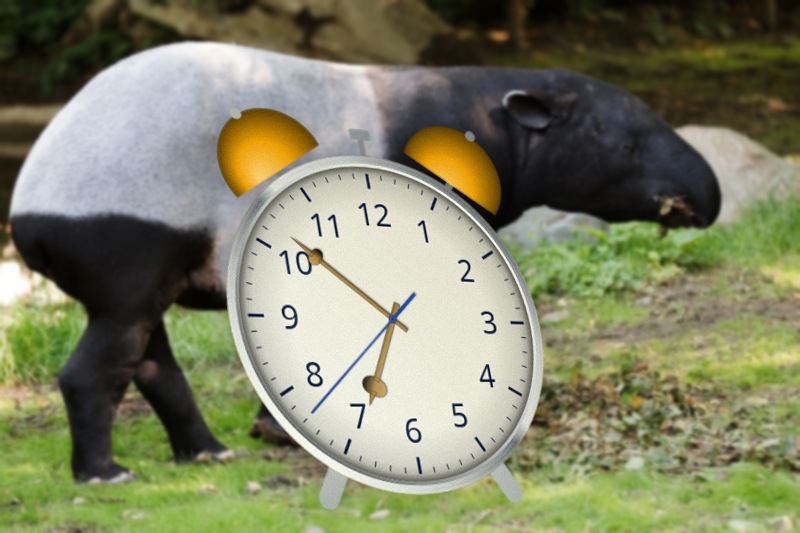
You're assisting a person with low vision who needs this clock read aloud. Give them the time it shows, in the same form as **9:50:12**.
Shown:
**6:51:38**
